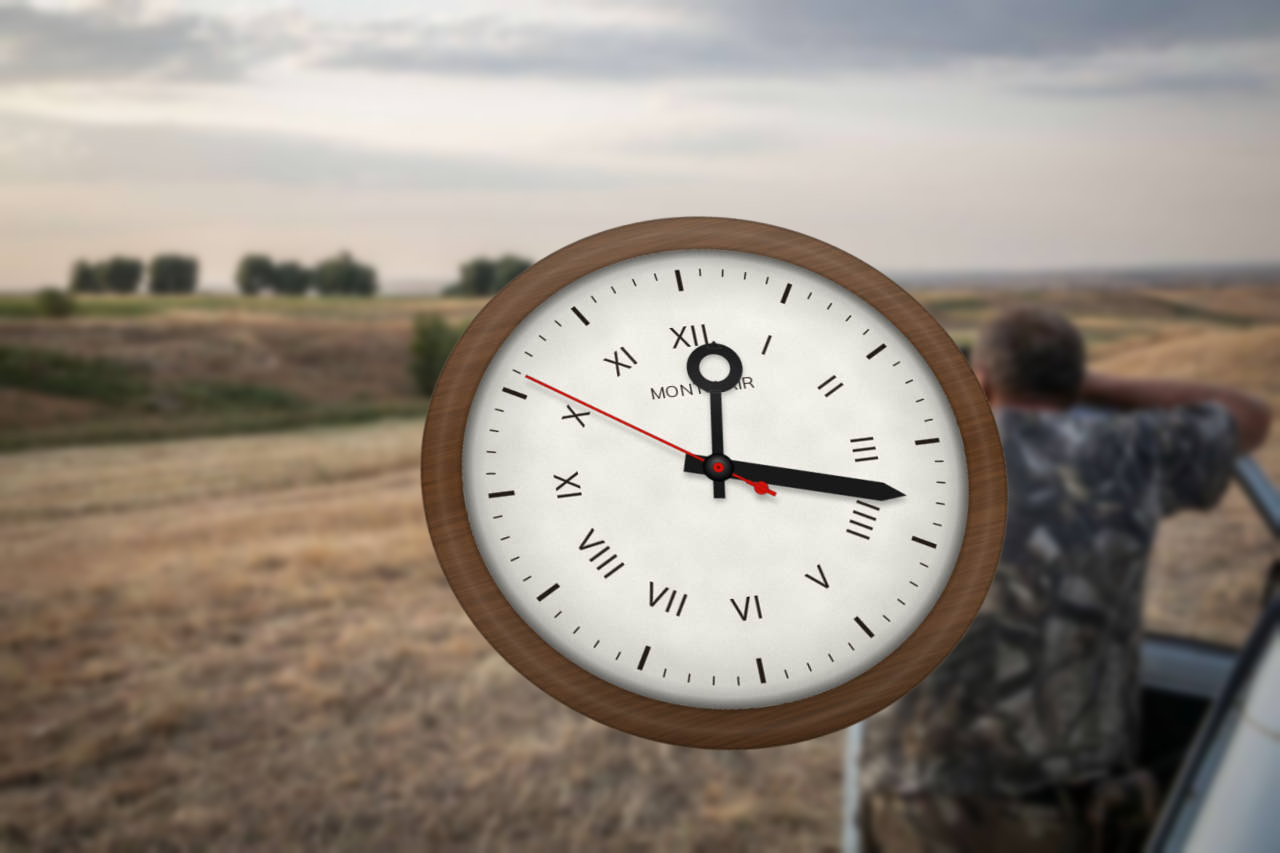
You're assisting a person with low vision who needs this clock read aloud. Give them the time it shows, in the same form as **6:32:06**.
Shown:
**12:17:51**
